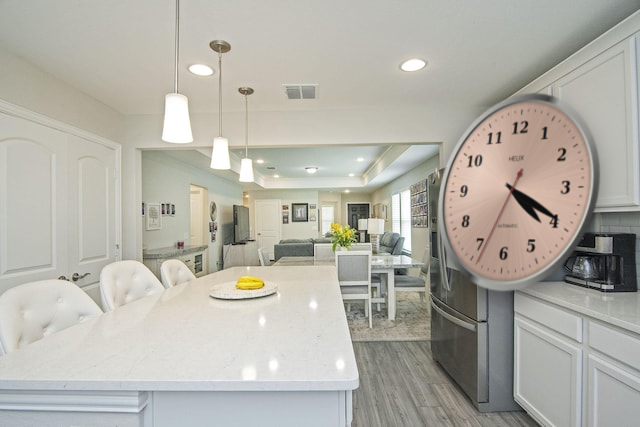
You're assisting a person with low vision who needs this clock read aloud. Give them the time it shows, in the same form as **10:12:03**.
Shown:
**4:19:34**
